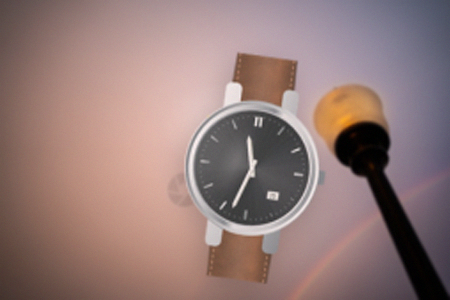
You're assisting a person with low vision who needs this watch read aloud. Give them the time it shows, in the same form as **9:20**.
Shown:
**11:33**
